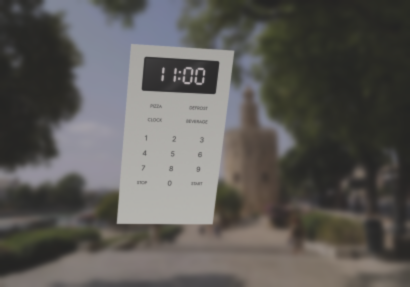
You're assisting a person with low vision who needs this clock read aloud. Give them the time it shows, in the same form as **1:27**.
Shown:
**11:00**
